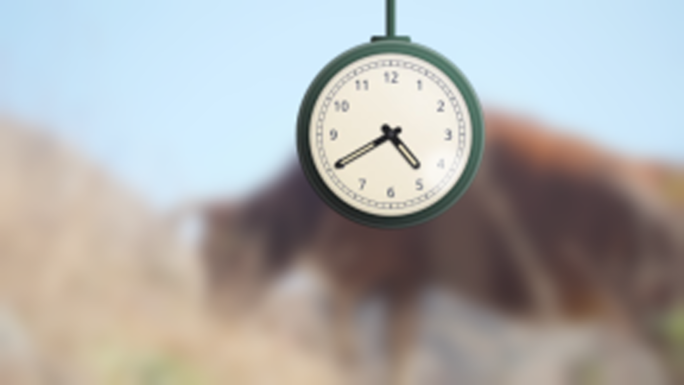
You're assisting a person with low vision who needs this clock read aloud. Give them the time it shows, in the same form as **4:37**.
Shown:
**4:40**
